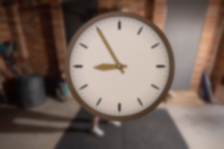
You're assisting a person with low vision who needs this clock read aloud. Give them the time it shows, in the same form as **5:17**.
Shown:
**8:55**
